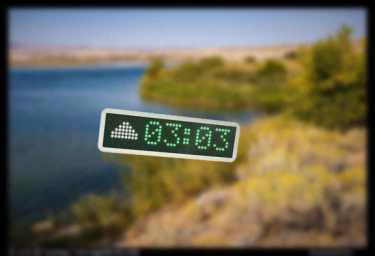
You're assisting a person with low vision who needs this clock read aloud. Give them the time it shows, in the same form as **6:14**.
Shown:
**3:03**
